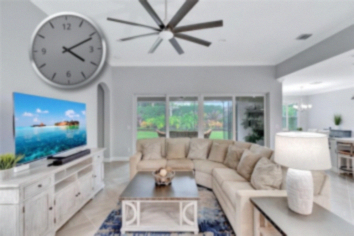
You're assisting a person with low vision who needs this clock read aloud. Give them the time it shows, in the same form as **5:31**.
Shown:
**4:11**
